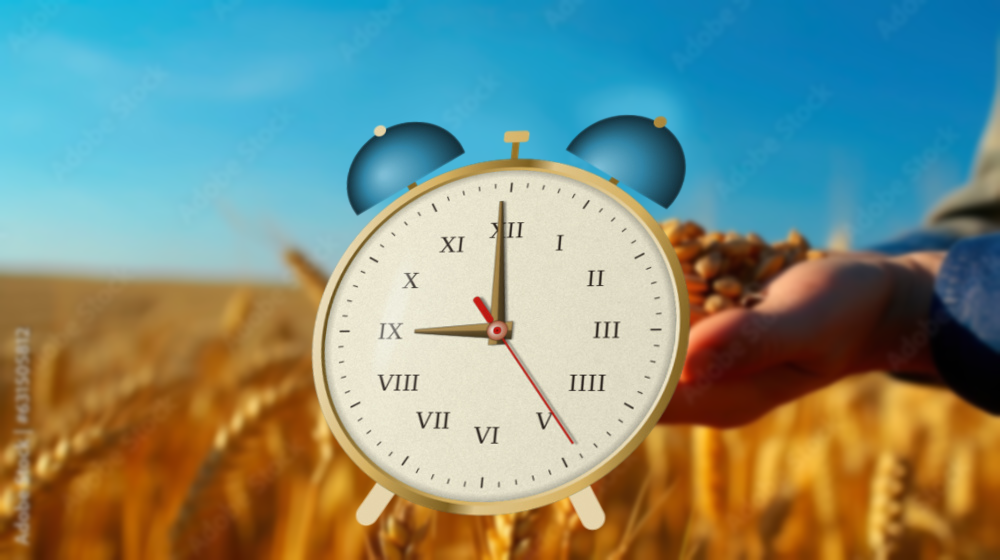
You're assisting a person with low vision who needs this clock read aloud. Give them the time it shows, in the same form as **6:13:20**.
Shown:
**8:59:24**
